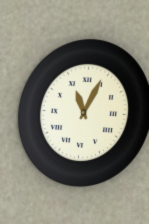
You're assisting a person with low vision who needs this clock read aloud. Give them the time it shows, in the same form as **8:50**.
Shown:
**11:04**
